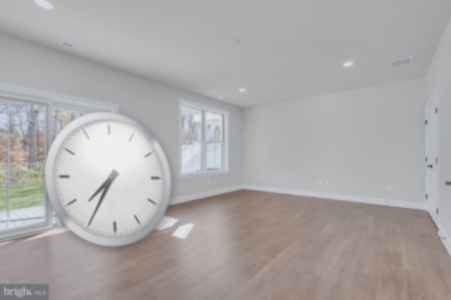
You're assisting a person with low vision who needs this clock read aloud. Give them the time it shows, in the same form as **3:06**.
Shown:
**7:35**
